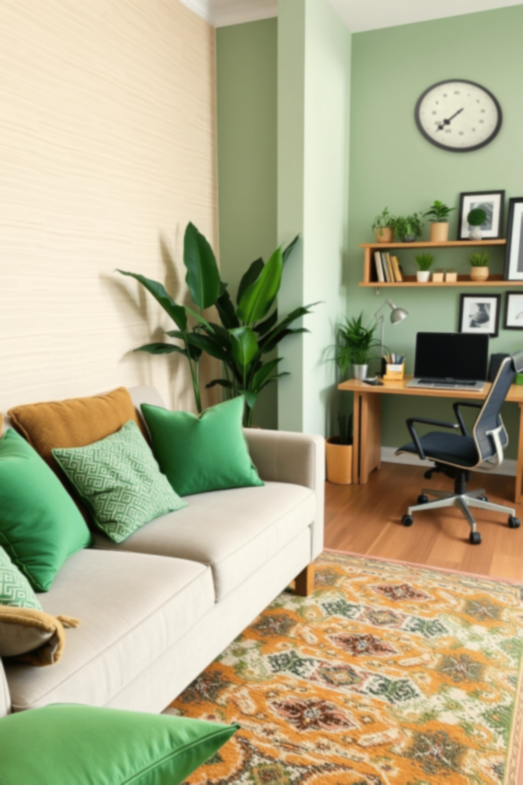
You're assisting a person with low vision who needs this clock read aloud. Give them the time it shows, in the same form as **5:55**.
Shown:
**7:38**
